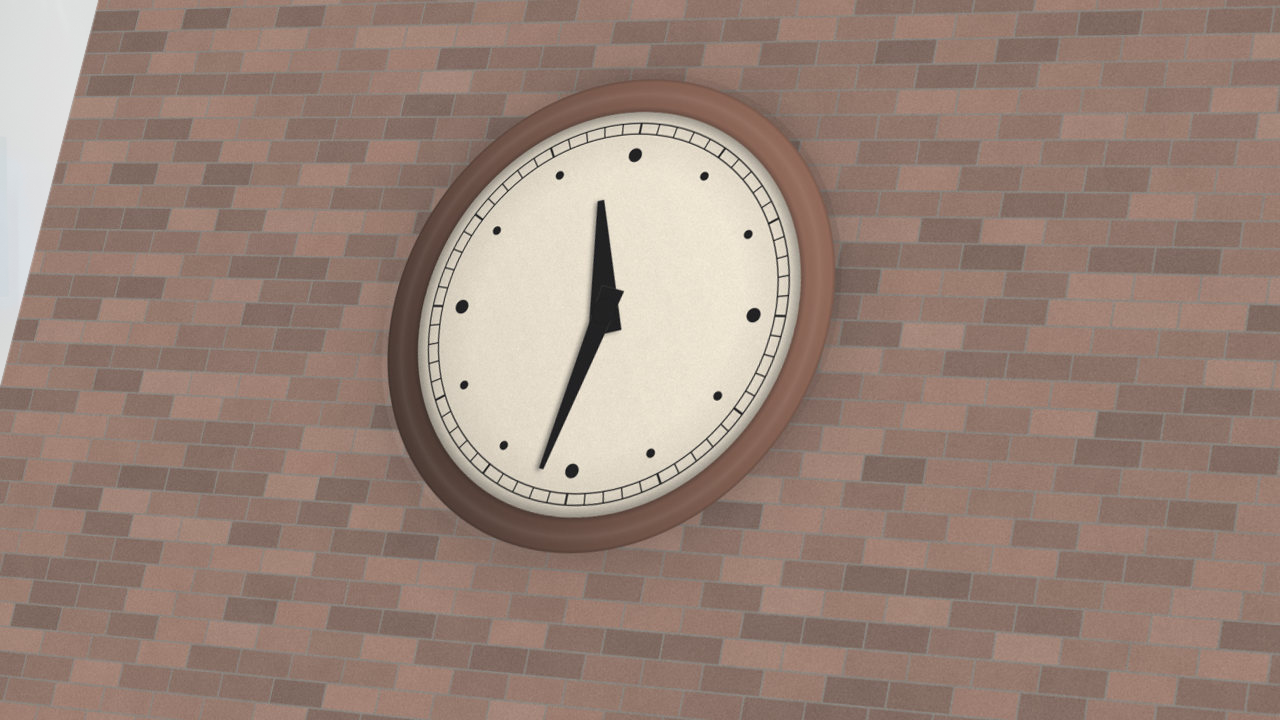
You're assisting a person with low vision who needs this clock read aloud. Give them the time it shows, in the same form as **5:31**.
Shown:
**11:32**
